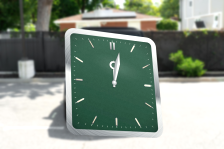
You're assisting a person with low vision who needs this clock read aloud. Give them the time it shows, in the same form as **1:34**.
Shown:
**12:02**
